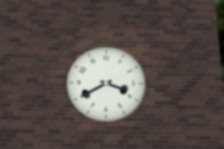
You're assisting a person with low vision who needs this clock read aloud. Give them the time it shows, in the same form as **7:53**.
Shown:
**3:40**
